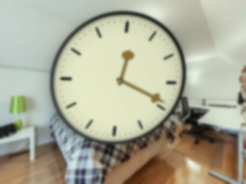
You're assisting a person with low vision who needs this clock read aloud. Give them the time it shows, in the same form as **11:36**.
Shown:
**12:19**
